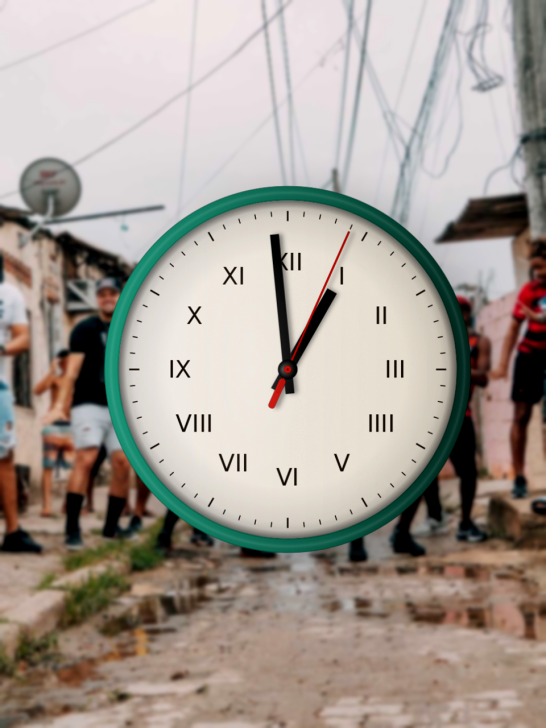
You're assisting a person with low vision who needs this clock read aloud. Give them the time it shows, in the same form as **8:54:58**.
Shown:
**12:59:04**
